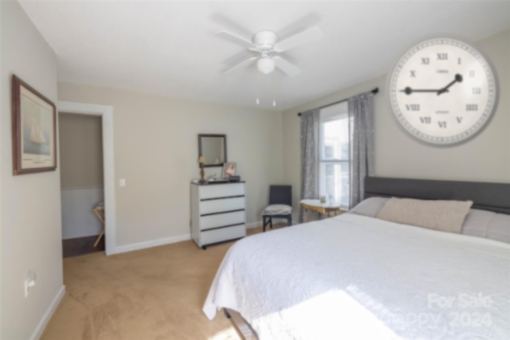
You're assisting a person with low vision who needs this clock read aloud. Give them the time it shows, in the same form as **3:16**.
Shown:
**1:45**
